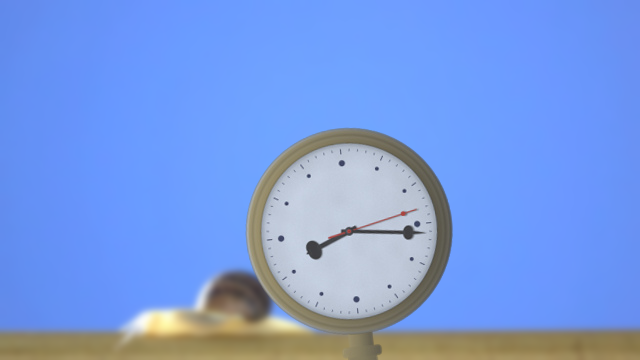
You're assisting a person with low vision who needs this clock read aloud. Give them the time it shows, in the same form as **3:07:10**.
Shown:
**8:16:13**
